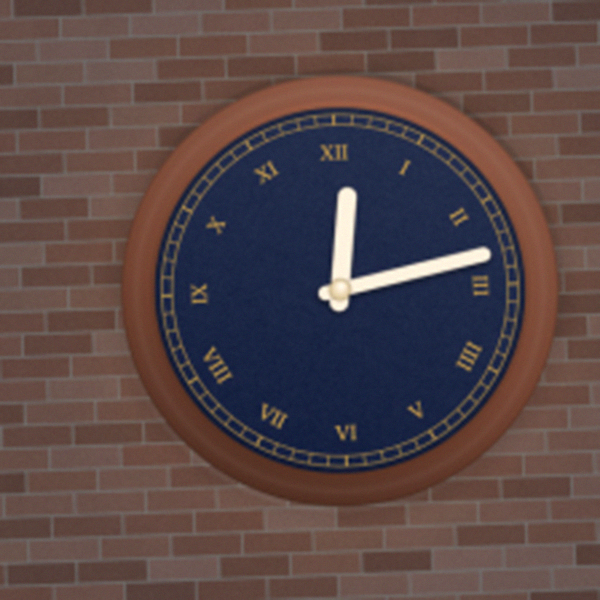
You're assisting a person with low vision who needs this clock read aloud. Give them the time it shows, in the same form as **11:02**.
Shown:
**12:13**
